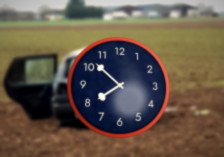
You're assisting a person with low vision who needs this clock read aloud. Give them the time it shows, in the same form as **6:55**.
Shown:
**7:52**
